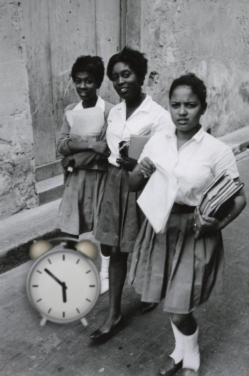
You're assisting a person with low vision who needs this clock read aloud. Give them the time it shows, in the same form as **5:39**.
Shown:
**5:52**
